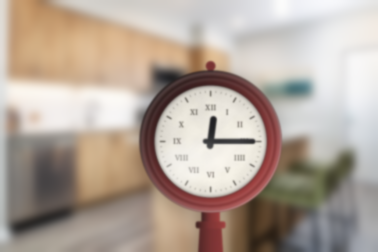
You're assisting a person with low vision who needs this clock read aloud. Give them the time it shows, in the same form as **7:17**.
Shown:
**12:15**
